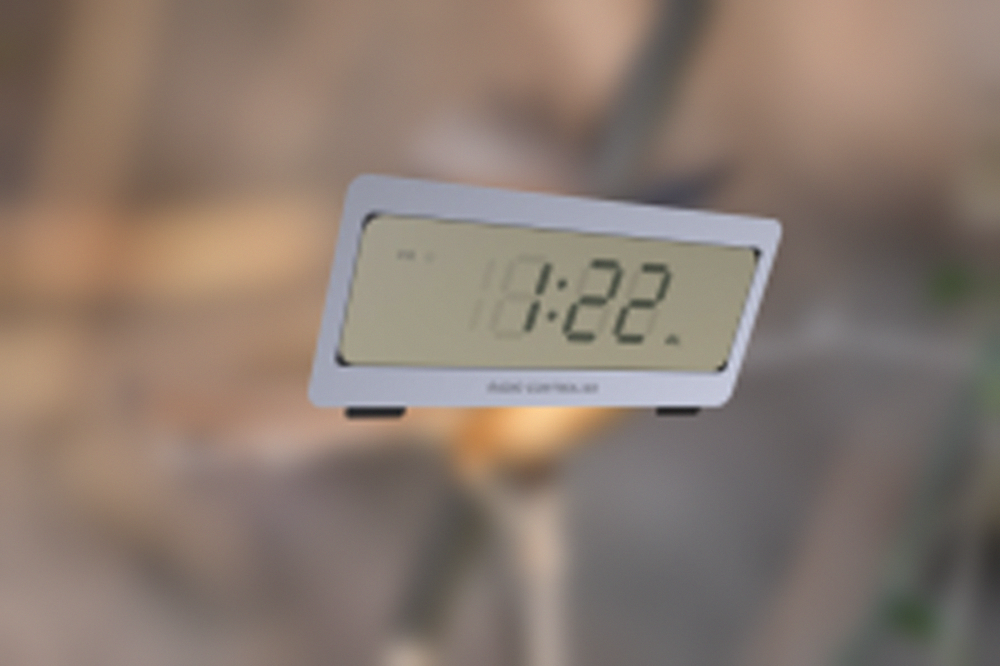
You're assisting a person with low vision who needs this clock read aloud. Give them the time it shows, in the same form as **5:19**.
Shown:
**1:22**
